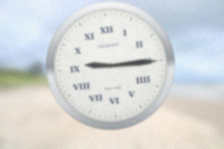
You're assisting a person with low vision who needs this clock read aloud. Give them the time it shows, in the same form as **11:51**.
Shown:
**9:15**
